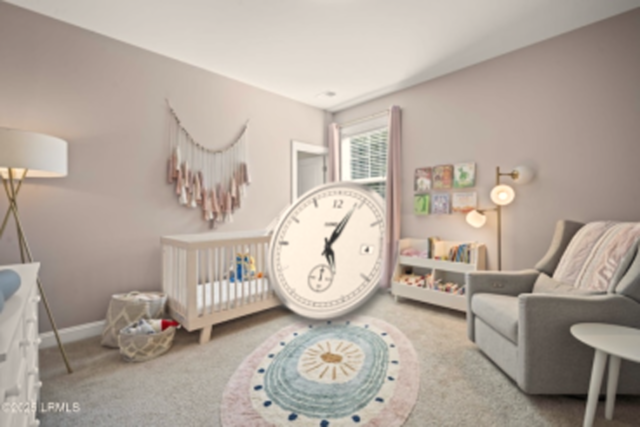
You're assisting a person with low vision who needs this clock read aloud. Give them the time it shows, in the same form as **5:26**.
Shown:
**5:04**
